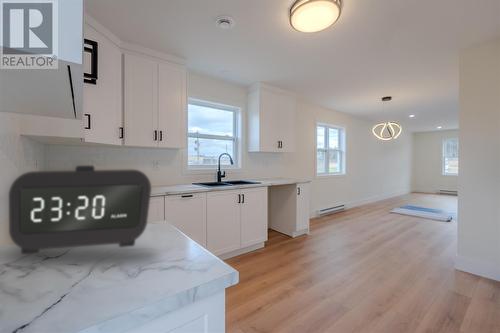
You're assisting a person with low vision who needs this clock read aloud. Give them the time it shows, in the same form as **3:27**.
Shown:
**23:20**
